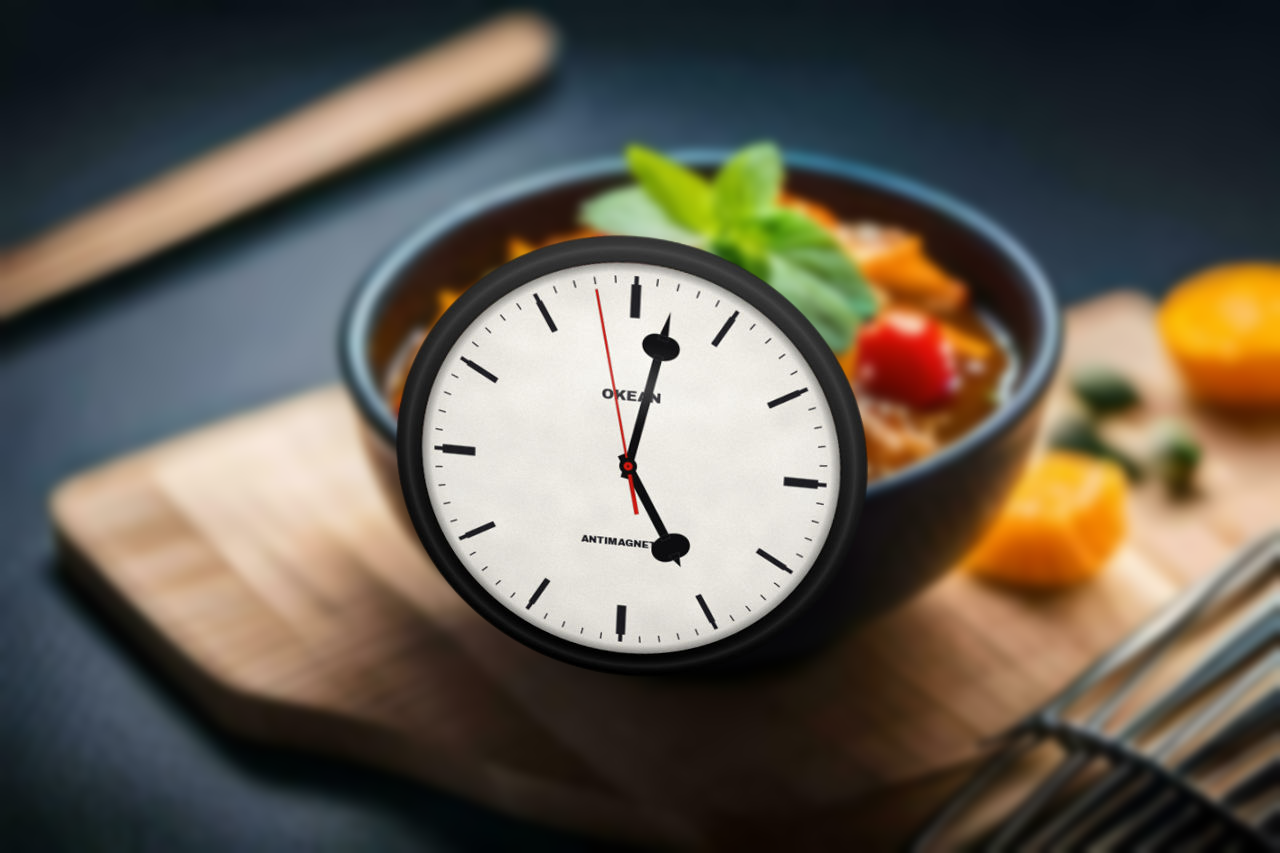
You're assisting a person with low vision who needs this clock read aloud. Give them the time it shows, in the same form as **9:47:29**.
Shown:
**5:01:58**
